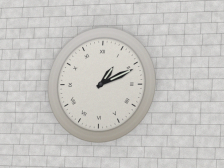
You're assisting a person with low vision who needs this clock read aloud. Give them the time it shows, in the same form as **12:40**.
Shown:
**1:11**
